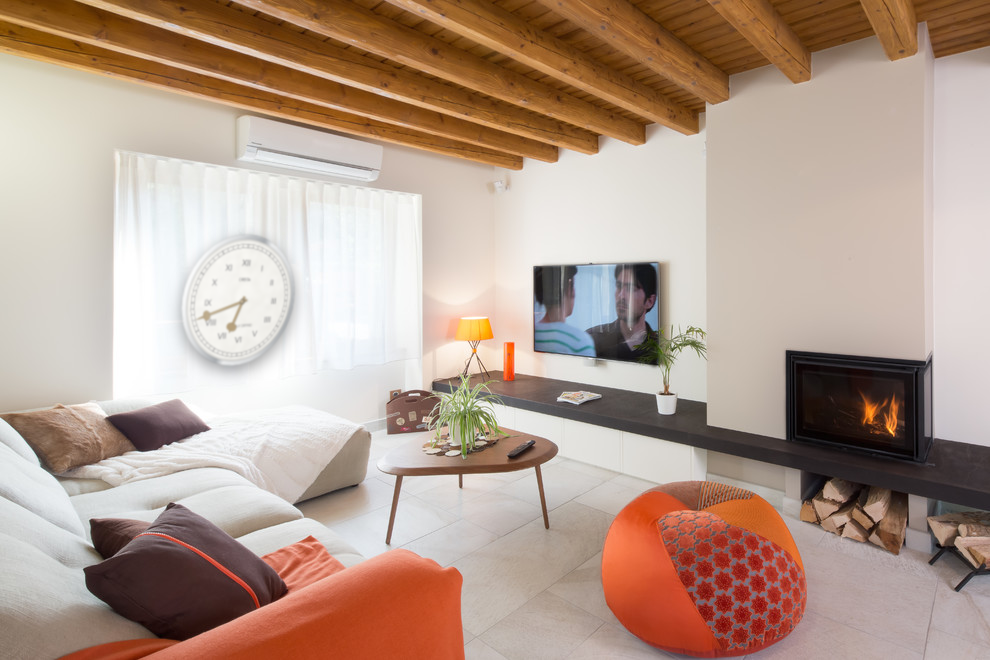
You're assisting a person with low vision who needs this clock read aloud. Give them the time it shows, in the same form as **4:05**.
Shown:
**6:42**
